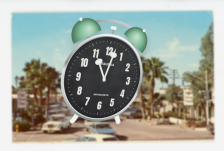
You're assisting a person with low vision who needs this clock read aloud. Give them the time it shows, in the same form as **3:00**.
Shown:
**11:02**
